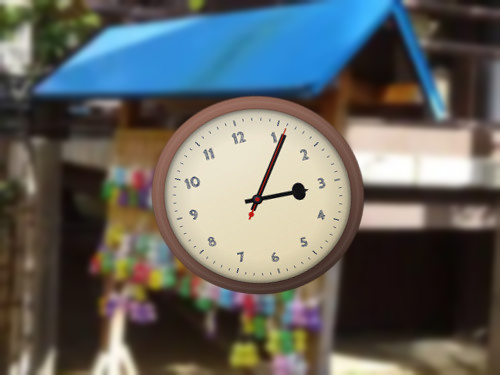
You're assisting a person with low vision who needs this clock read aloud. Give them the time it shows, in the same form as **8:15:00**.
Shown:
**3:06:06**
